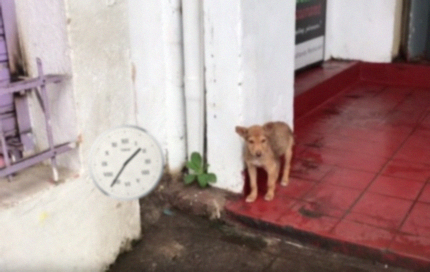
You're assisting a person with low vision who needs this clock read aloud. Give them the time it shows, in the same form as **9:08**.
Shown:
**1:36**
